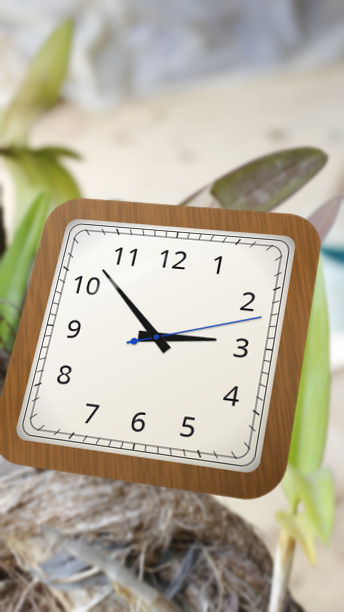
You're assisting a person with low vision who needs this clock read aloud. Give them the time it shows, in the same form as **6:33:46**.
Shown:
**2:52:12**
